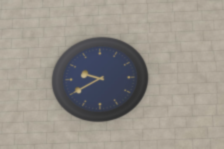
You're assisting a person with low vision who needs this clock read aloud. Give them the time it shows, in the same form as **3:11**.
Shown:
**9:40**
